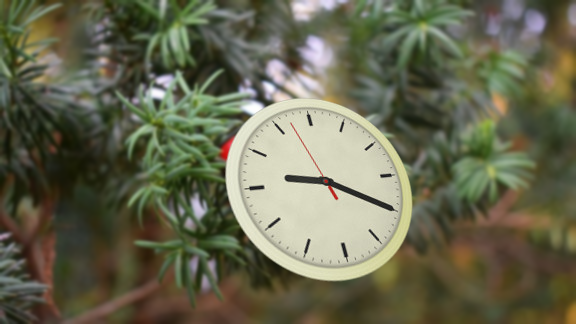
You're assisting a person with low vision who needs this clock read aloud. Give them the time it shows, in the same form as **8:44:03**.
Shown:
**9:19:57**
